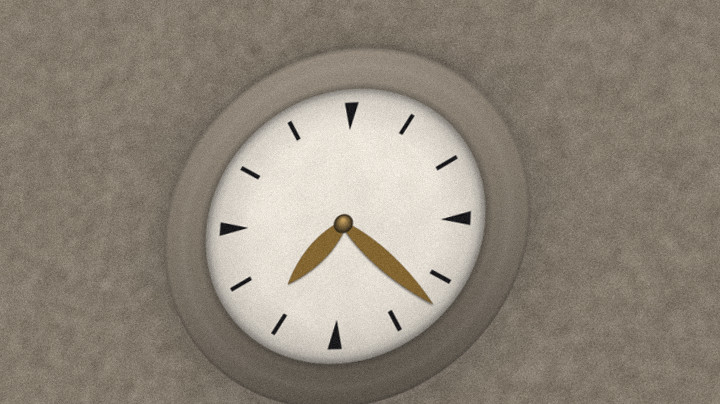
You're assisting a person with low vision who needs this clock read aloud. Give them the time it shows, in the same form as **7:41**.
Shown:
**7:22**
